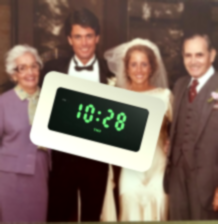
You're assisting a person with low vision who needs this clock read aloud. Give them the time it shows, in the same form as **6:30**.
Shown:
**10:28**
